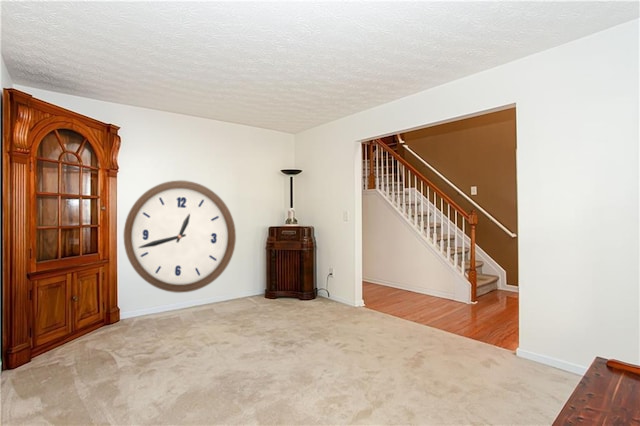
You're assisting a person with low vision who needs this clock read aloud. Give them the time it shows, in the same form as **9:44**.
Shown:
**12:42**
